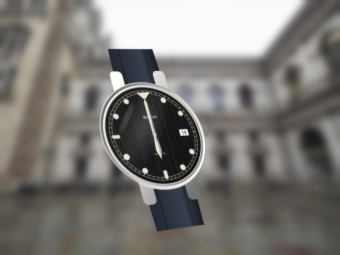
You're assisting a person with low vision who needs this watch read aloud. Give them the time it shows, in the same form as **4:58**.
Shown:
**6:00**
